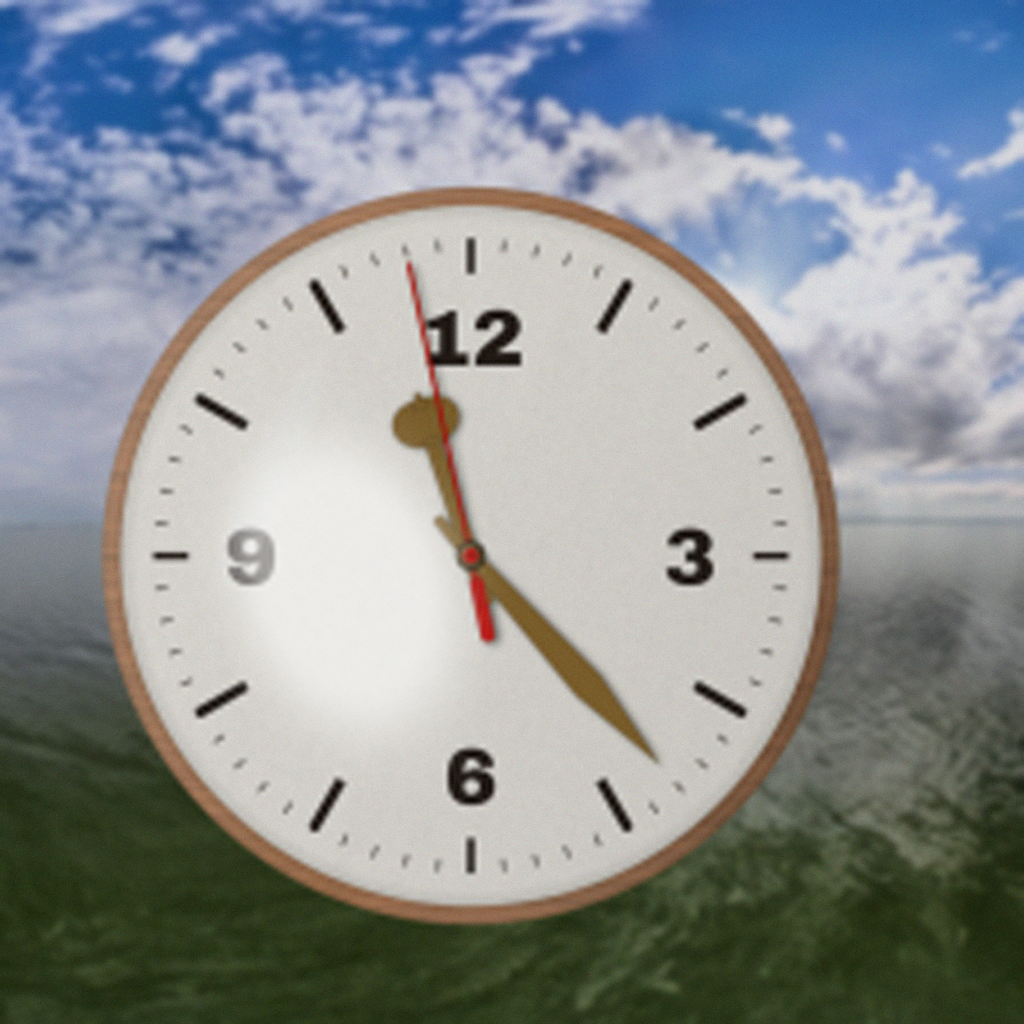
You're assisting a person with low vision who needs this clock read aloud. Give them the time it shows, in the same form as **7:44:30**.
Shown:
**11:22:58**
